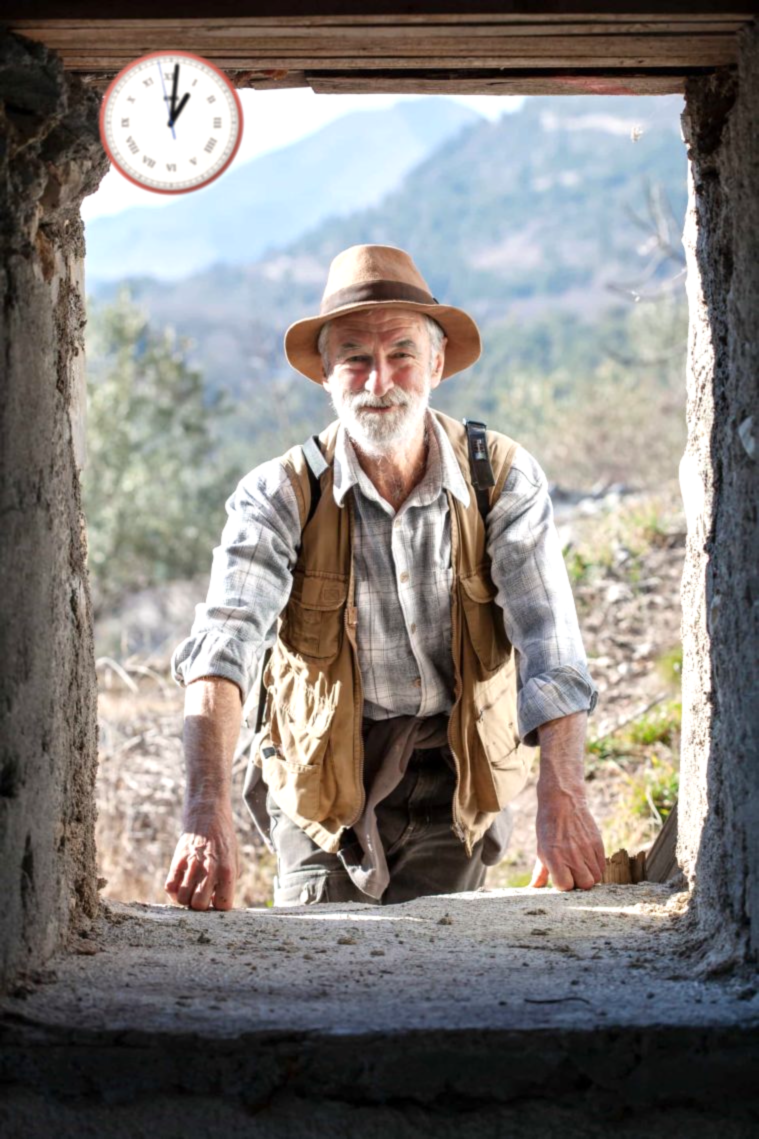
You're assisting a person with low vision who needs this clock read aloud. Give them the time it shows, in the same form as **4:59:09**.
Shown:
**1:00:58**
